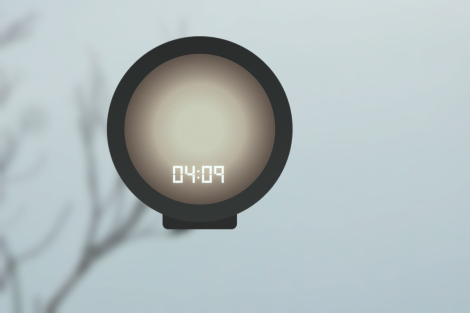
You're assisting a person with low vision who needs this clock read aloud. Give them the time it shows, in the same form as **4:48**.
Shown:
**4:09**
